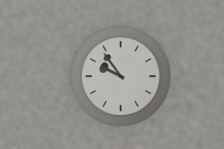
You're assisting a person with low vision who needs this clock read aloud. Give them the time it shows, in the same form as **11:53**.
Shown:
**9:54**
